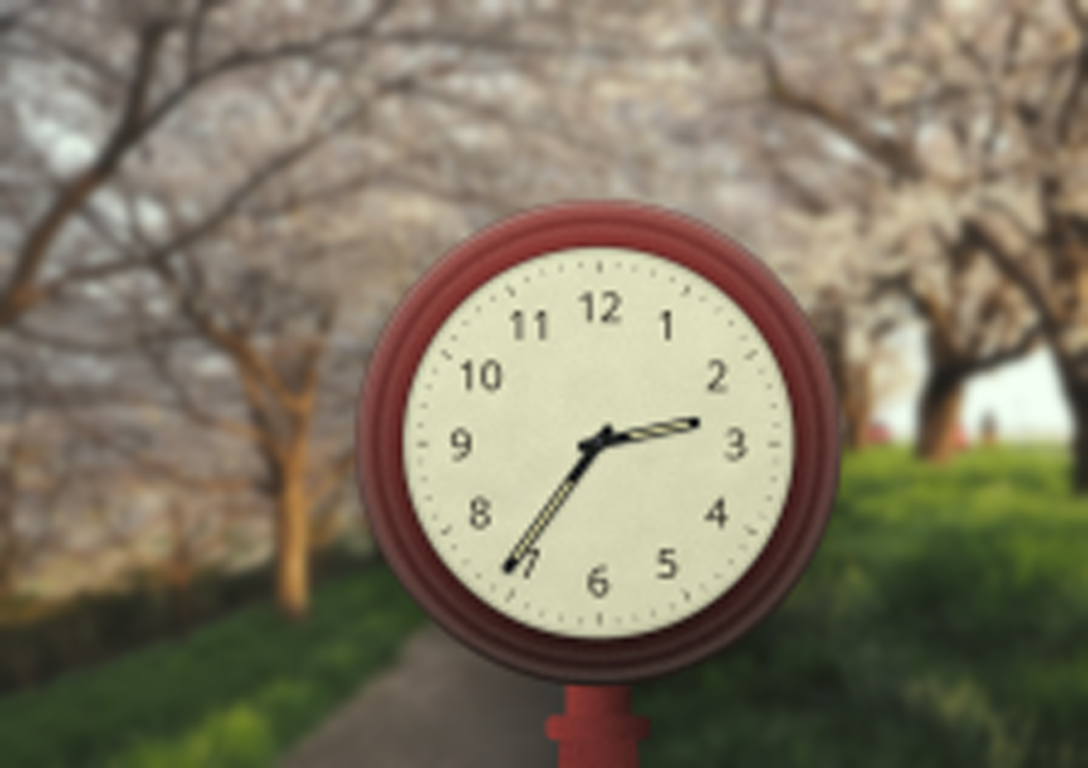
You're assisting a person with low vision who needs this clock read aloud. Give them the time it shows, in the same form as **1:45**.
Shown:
**2:36**
